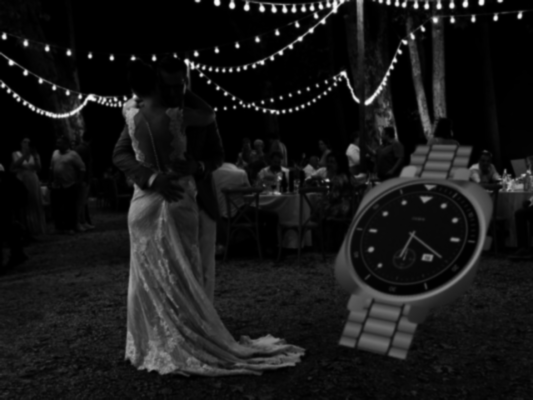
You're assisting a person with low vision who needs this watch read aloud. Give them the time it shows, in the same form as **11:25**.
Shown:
**6:20**
